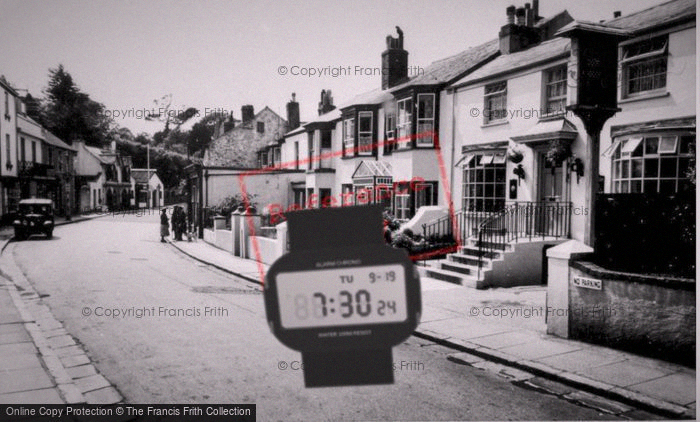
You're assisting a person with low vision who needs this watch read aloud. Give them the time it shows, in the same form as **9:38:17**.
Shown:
**7:30:24**
